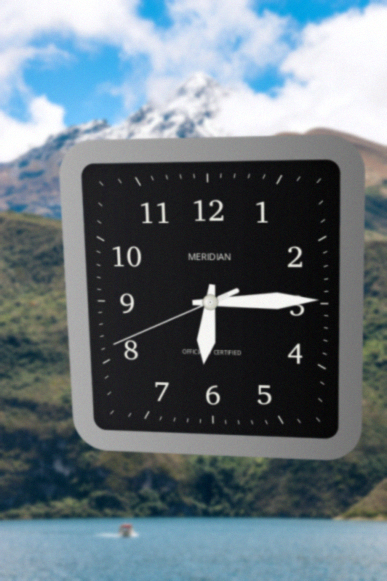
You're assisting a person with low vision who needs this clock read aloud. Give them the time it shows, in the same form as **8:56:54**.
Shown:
**6:14:41**
